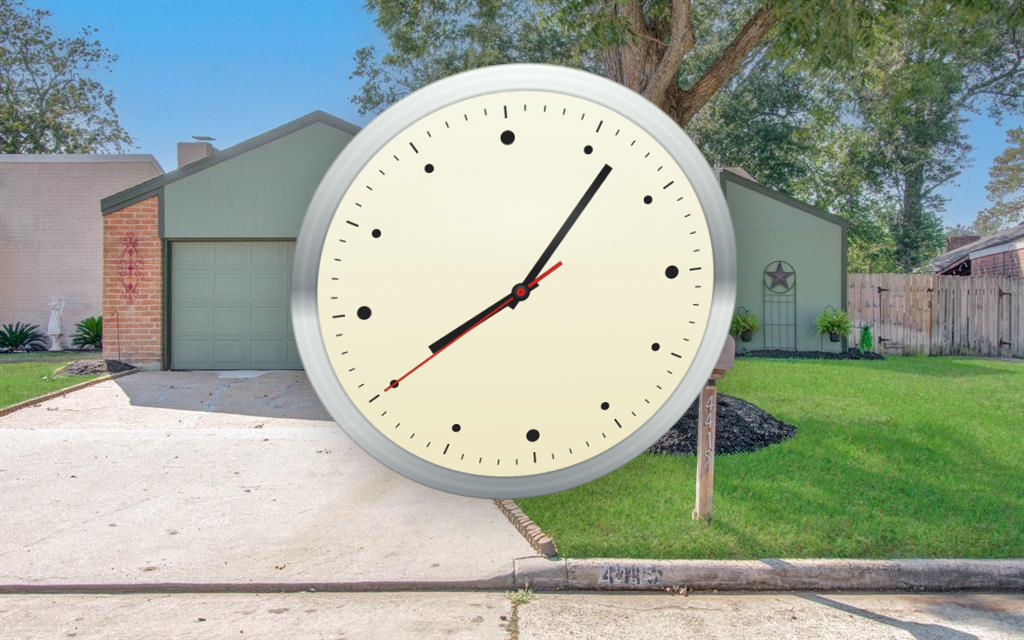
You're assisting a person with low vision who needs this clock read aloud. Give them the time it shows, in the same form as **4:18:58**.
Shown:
**8:06:40**
